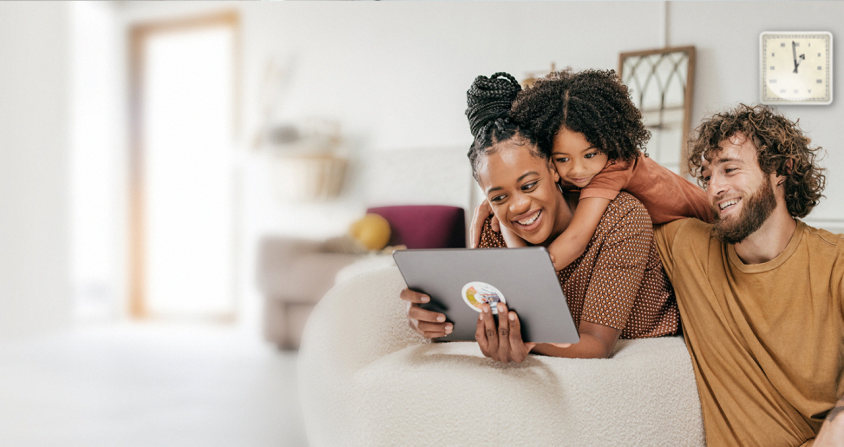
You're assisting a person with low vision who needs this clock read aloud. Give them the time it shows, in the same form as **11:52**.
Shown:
**12:59**
